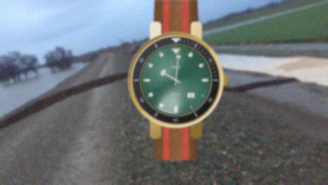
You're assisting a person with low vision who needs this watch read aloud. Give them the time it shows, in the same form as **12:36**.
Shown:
**10:01**
